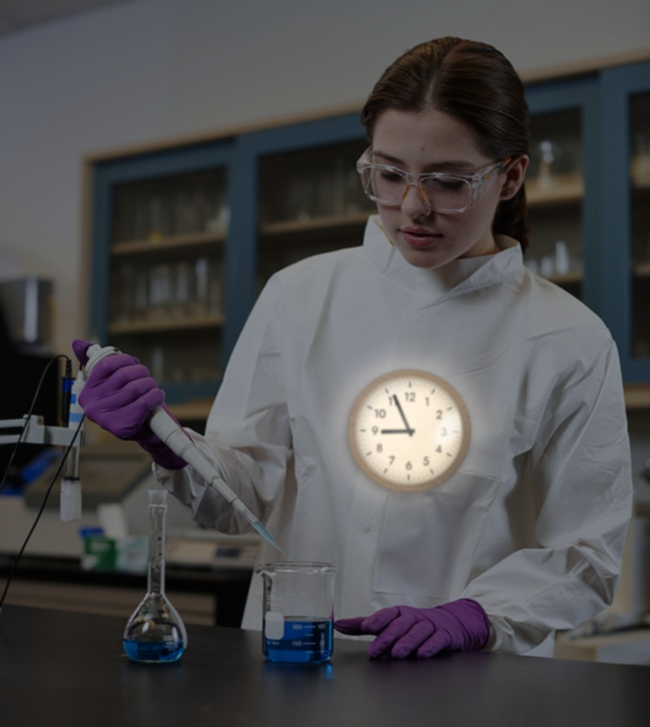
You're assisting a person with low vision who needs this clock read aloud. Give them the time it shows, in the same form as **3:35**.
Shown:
**8:56**
